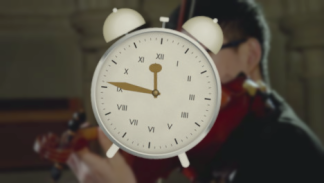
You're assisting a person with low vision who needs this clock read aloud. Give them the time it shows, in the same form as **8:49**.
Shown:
**11:46**
